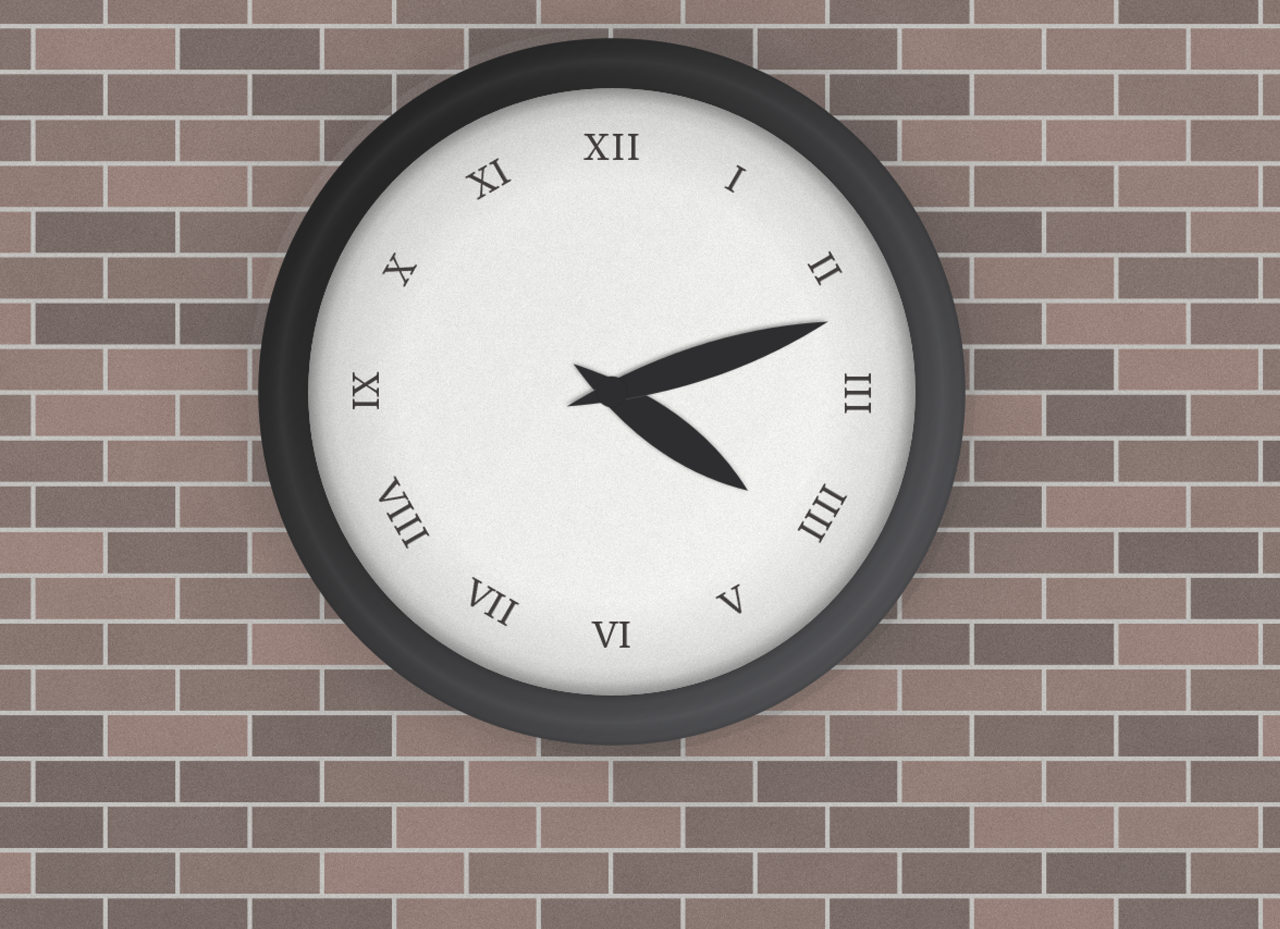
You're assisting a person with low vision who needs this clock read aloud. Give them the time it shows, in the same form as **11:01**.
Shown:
**4:12**
